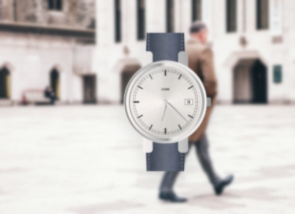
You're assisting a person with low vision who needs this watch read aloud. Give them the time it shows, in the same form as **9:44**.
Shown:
**6:22**
